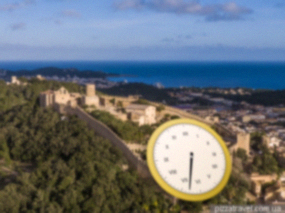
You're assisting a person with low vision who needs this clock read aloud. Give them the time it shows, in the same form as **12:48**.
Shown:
**6:33**
